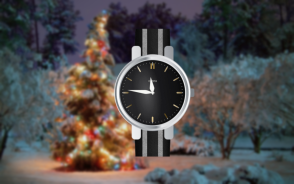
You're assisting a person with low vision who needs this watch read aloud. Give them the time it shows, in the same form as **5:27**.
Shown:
**11:46**
